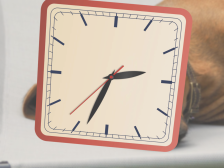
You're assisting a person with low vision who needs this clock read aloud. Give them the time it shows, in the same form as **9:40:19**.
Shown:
**2:33:37**
